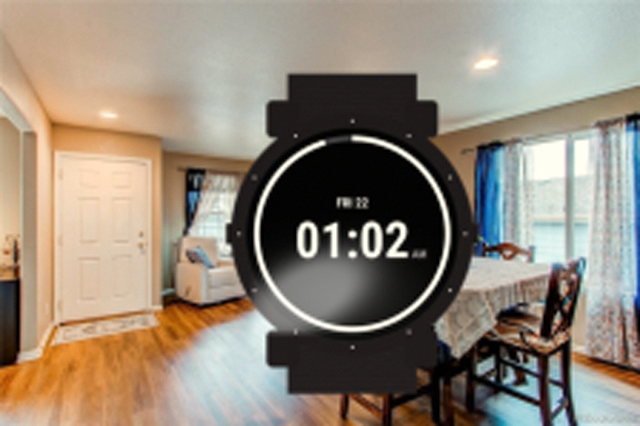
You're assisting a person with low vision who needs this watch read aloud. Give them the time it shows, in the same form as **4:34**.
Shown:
**1:02**
